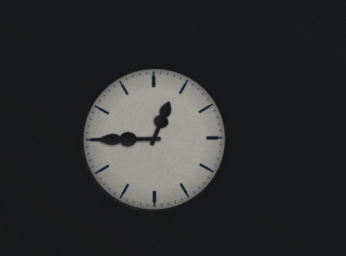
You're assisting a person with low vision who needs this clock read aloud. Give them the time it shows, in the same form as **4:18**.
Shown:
**12:45**
